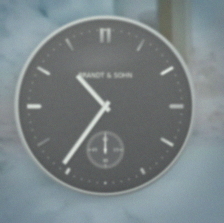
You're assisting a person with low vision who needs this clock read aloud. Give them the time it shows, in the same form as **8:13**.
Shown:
**10:36**
